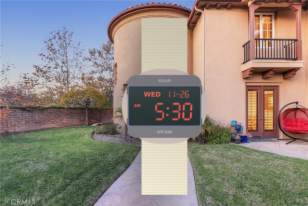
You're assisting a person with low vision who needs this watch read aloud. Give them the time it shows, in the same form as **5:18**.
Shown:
**5:30**
